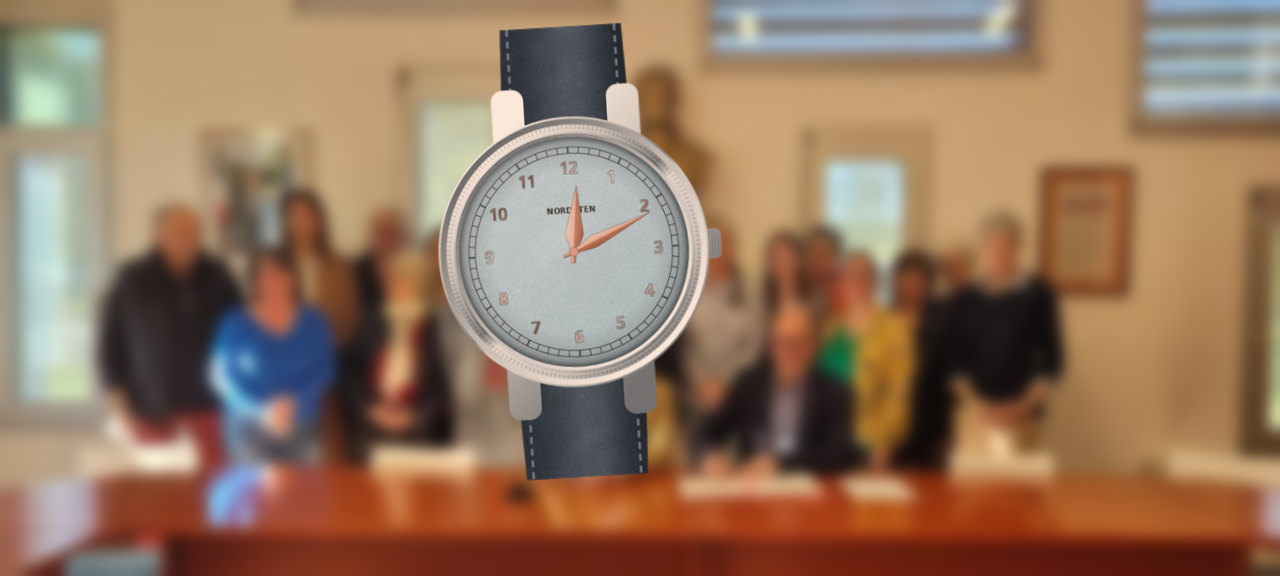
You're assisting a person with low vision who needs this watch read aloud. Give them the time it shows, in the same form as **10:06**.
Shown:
**12:11**
